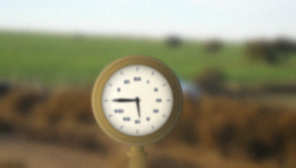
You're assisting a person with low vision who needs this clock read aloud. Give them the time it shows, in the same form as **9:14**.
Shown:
**5:45**
